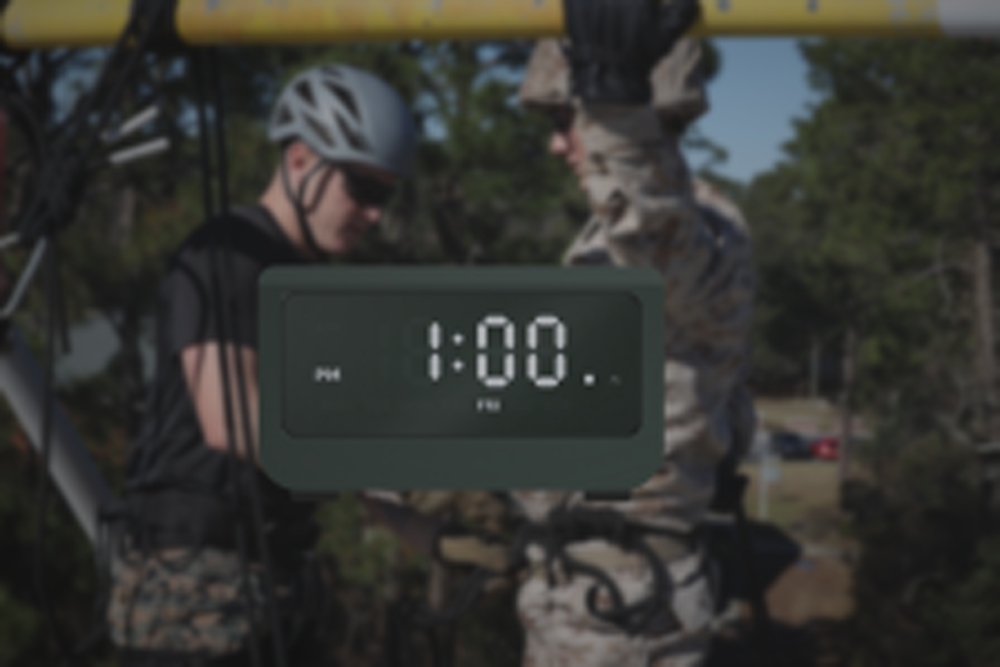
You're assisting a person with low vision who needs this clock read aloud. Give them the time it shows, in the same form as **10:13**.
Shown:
**1:00**
